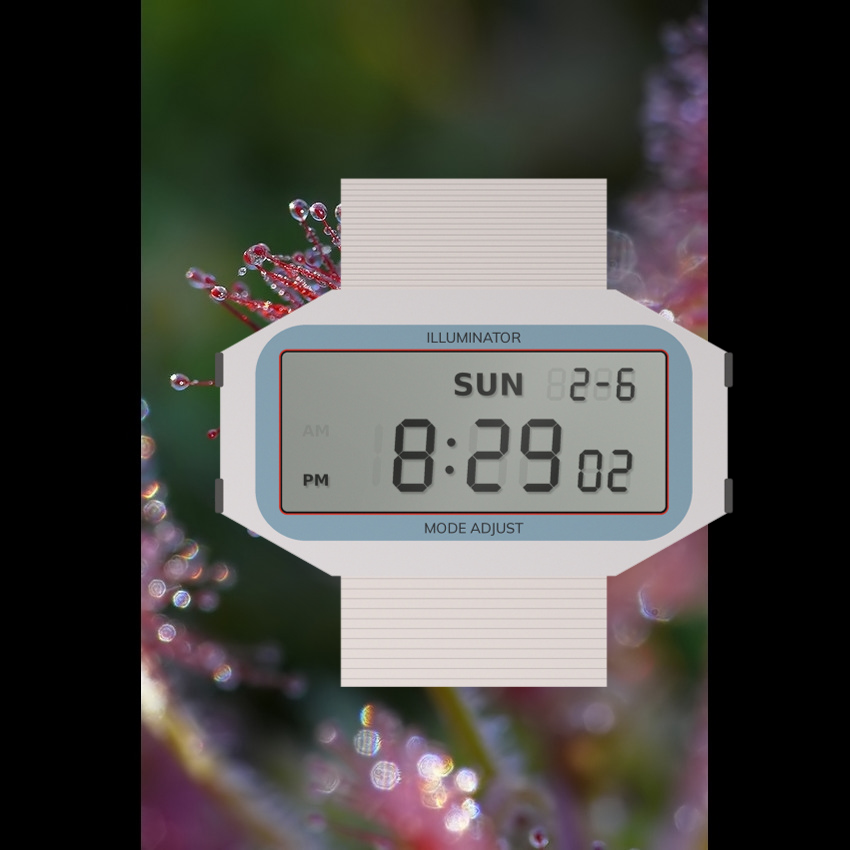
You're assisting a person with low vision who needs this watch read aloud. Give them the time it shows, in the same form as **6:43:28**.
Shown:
**8:29:02**
